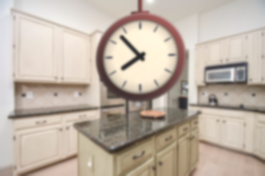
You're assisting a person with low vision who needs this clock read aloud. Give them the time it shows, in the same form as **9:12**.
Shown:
**7:53**
